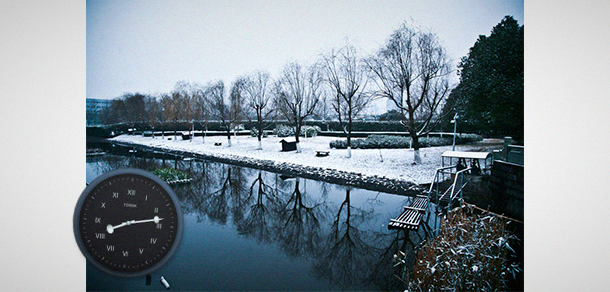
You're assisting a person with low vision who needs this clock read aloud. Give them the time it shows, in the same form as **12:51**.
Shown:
**8:13**
